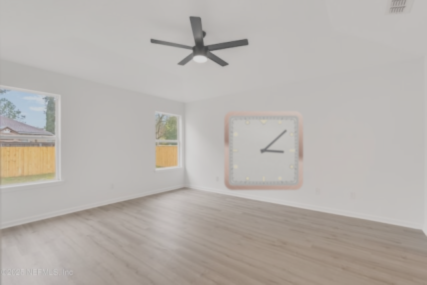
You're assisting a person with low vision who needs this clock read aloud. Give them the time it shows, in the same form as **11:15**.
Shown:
**3:08**
